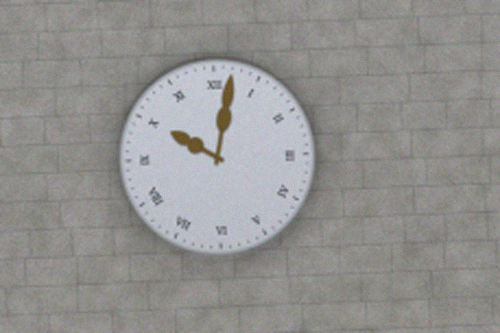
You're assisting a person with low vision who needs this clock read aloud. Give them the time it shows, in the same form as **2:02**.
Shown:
**10:02**
